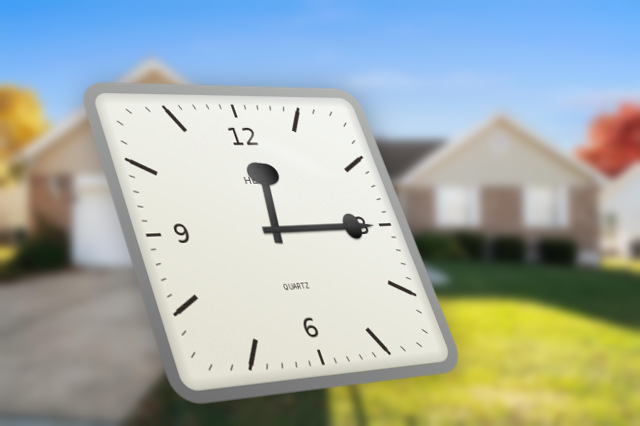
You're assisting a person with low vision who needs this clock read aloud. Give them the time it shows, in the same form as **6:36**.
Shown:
**12:15**
